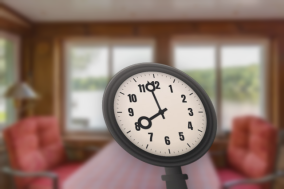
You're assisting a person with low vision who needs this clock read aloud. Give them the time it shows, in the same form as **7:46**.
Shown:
**7:58**
